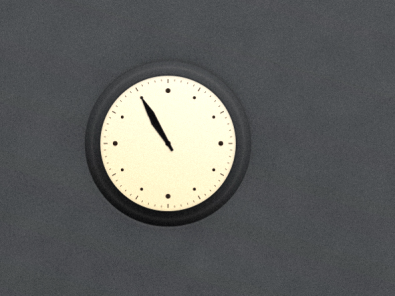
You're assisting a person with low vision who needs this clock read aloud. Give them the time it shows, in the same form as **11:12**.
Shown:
**10:55**
